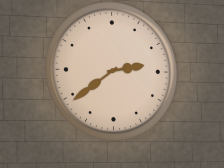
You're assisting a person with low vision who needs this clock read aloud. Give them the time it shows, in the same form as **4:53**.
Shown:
**2:39**
